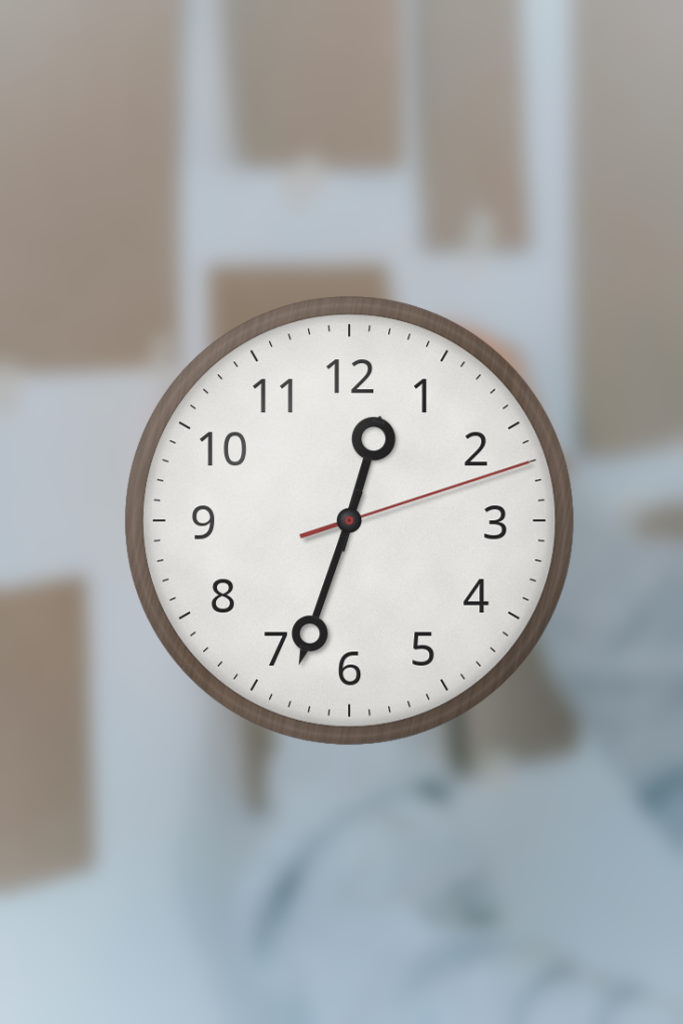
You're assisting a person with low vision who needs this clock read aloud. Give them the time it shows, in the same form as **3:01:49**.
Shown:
**12:33:12**
